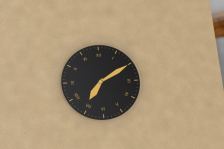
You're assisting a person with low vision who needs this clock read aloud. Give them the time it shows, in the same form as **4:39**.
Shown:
**7:10**
